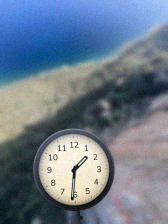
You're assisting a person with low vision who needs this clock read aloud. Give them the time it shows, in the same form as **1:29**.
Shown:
**1:31**
